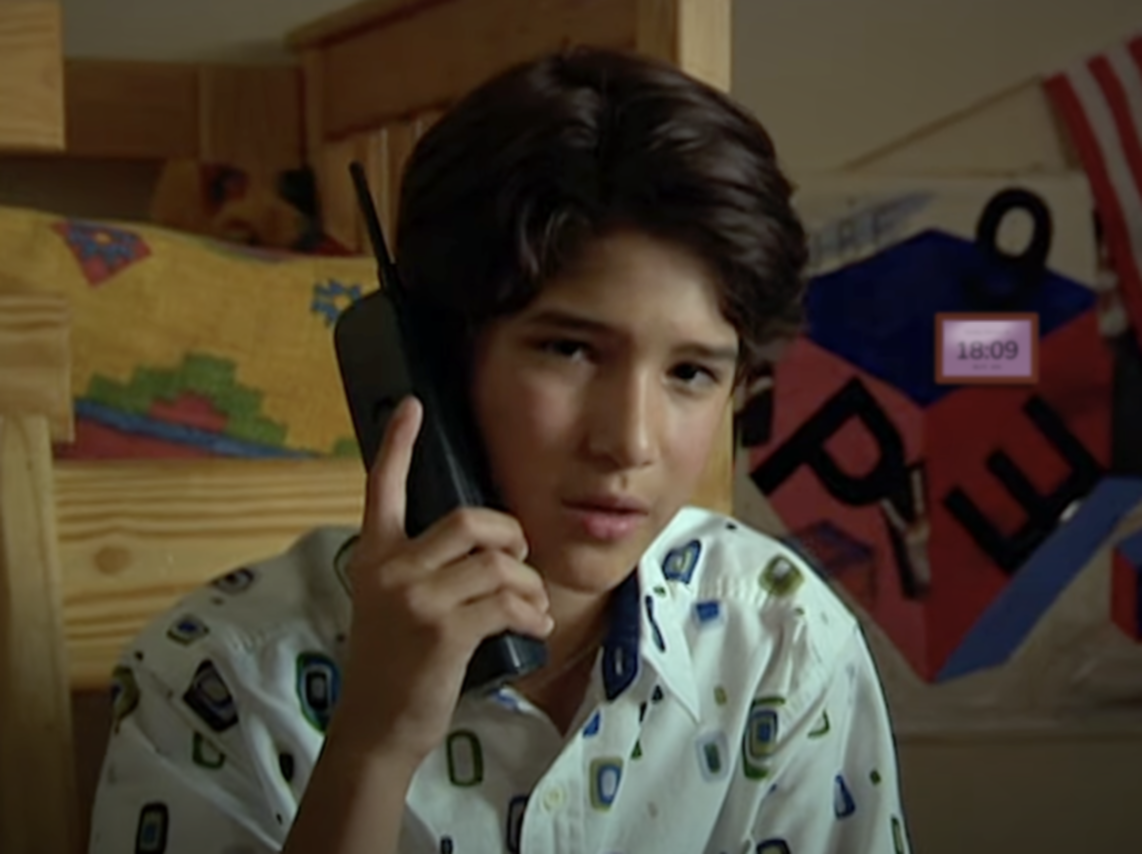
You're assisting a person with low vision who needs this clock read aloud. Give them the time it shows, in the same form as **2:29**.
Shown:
**18:09**
